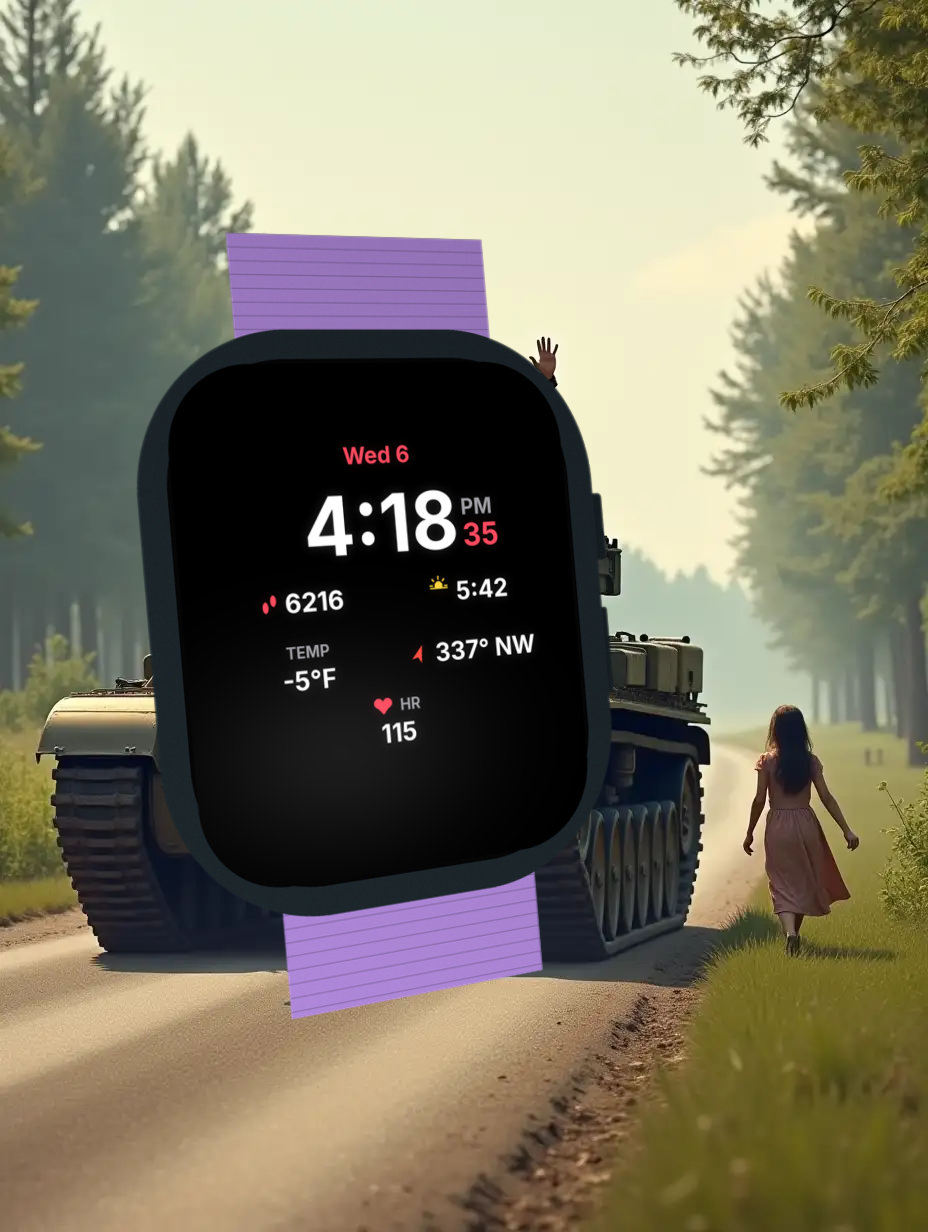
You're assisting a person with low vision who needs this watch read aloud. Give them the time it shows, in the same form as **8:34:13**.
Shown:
**4:18:35**
